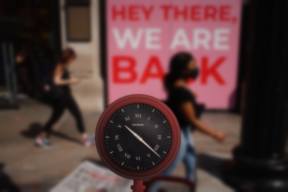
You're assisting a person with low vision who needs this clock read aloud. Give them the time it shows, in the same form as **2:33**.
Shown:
**10:22**
